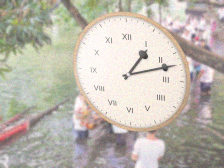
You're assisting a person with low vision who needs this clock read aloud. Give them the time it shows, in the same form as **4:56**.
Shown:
**1:12**
